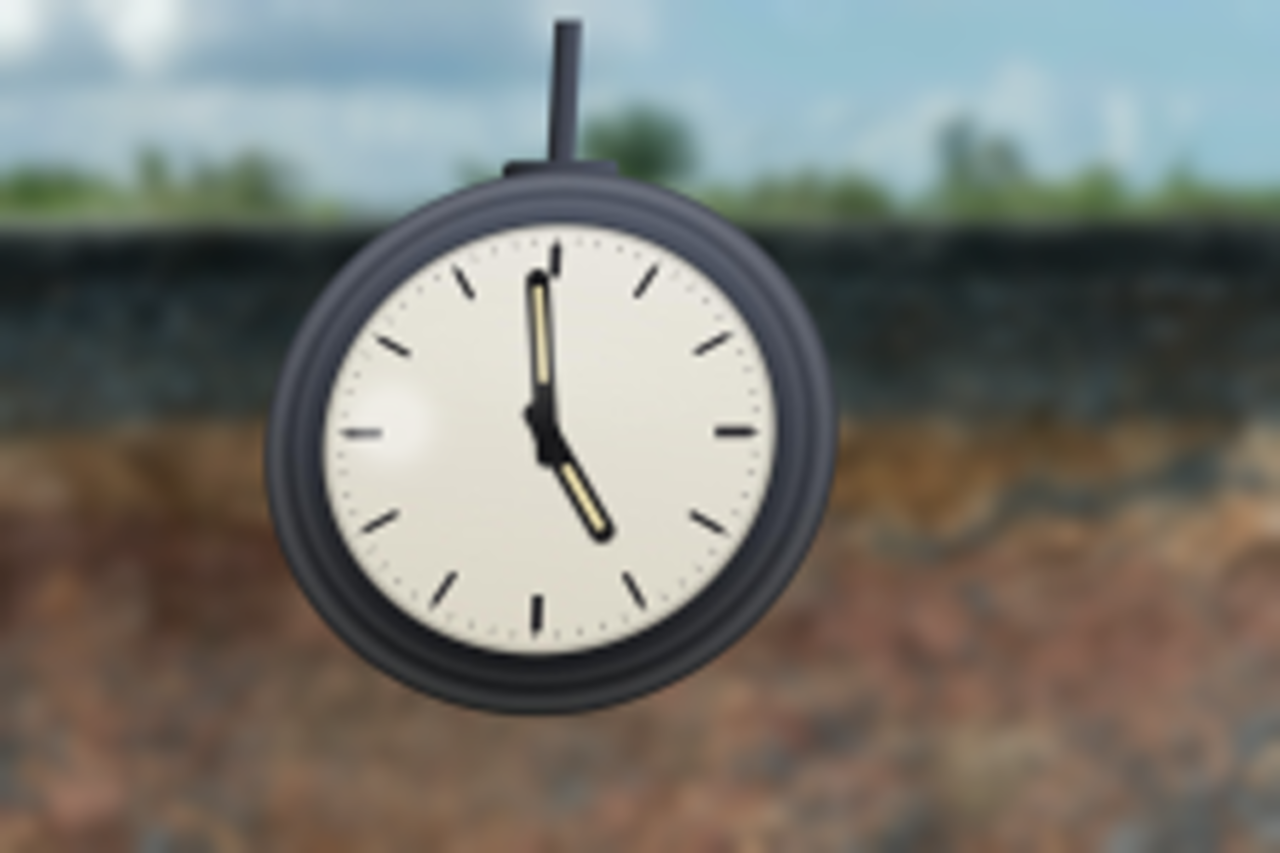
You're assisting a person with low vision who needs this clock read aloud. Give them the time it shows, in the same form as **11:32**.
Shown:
**4:59**
